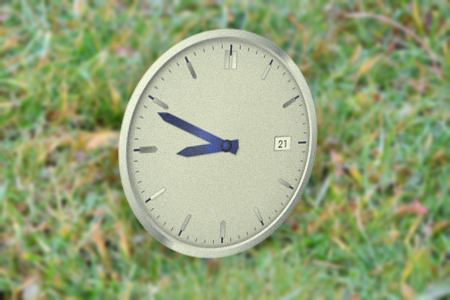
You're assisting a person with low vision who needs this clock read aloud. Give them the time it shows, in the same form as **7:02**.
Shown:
**8:49**
